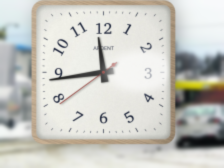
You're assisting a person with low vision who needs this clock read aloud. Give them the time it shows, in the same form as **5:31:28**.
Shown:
**11:43:39**
